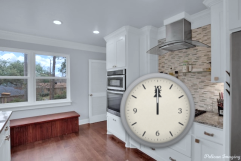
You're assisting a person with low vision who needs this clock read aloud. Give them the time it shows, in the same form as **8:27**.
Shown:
**12:00**
